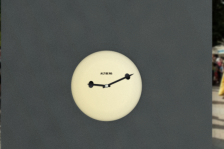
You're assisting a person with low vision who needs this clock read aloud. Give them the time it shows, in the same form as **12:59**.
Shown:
**9:11**
